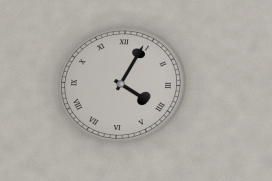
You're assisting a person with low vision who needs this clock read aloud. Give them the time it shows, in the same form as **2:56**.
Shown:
**4:04**
